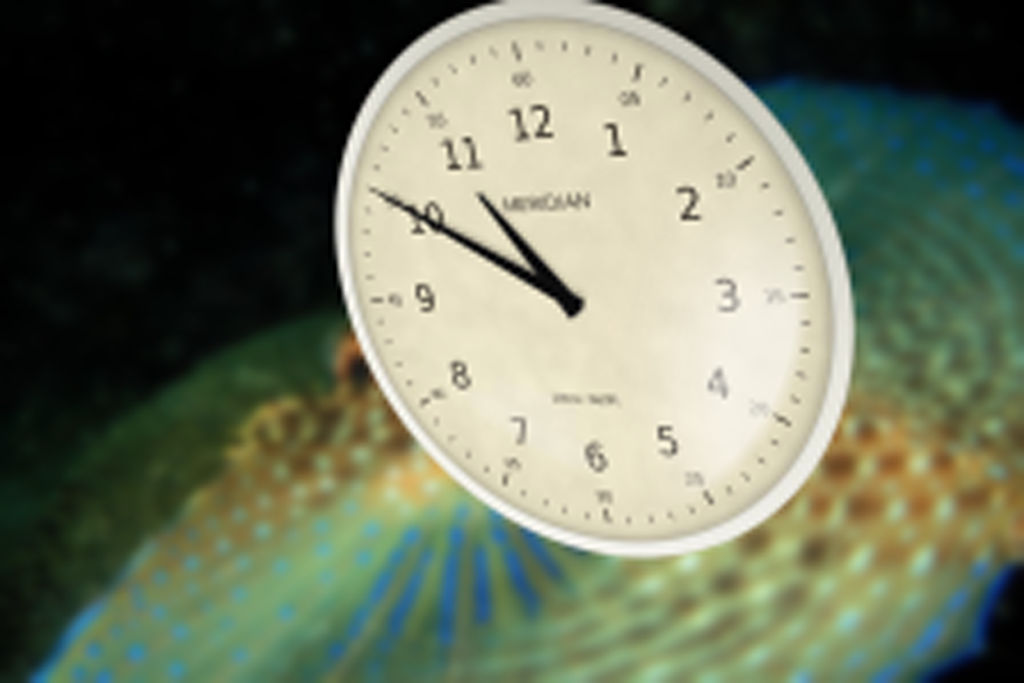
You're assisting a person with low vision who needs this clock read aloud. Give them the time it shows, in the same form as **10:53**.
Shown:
**10:50**
